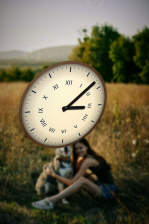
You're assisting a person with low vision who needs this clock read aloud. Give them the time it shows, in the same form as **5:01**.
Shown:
**3:08**
